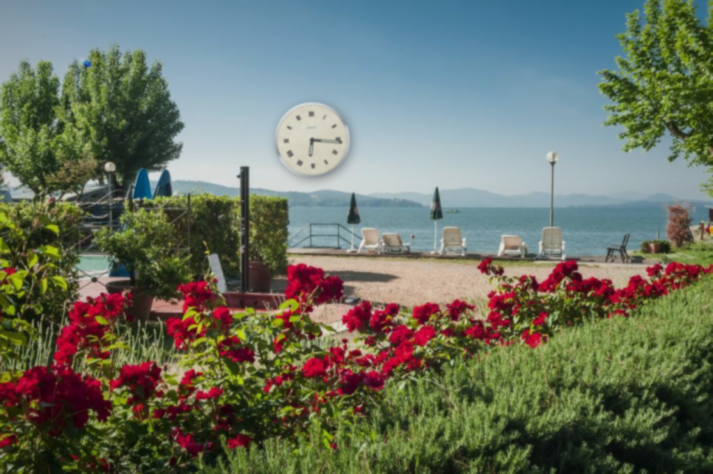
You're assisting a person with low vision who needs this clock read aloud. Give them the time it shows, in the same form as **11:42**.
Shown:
**6:16**
